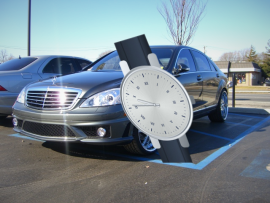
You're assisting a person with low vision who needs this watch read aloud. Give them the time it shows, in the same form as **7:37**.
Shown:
**9:46**
